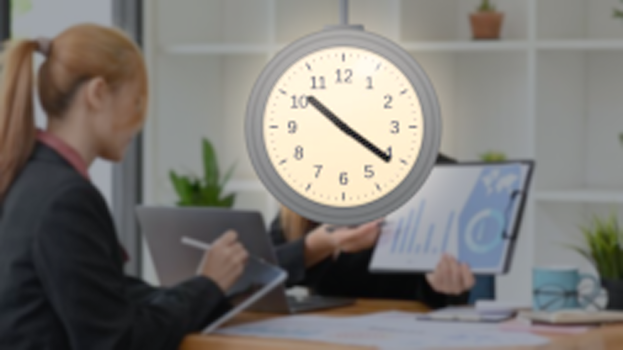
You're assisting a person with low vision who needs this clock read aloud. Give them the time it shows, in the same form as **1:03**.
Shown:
**10:21**
